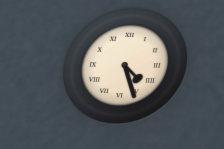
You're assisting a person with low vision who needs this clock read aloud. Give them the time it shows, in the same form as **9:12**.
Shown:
**4:26**
